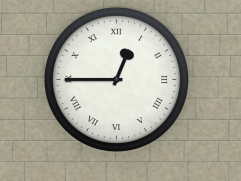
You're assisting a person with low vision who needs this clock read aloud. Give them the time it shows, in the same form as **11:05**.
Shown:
**12:45**
